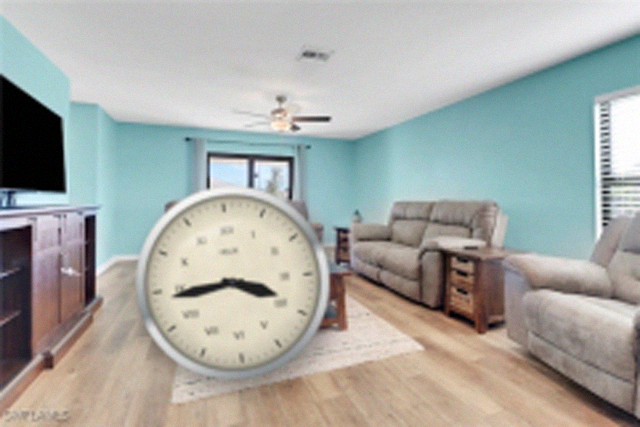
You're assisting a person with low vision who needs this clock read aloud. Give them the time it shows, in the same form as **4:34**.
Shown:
**3:44**
